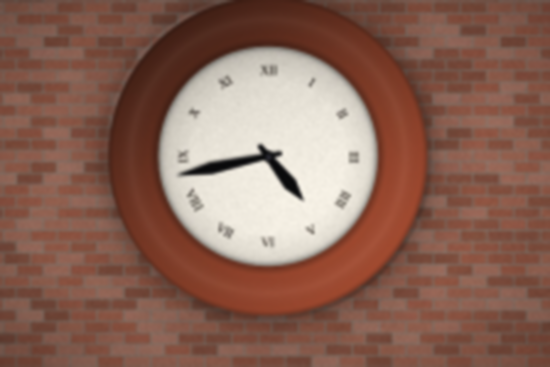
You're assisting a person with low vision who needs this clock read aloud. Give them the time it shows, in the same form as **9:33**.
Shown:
**4:43**
